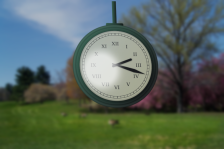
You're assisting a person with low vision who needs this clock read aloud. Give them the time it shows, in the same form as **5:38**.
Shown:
**2:18**
